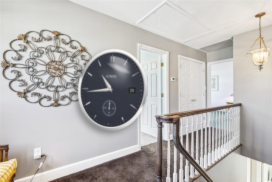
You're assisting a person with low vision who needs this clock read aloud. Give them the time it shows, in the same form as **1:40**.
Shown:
**10:44**
